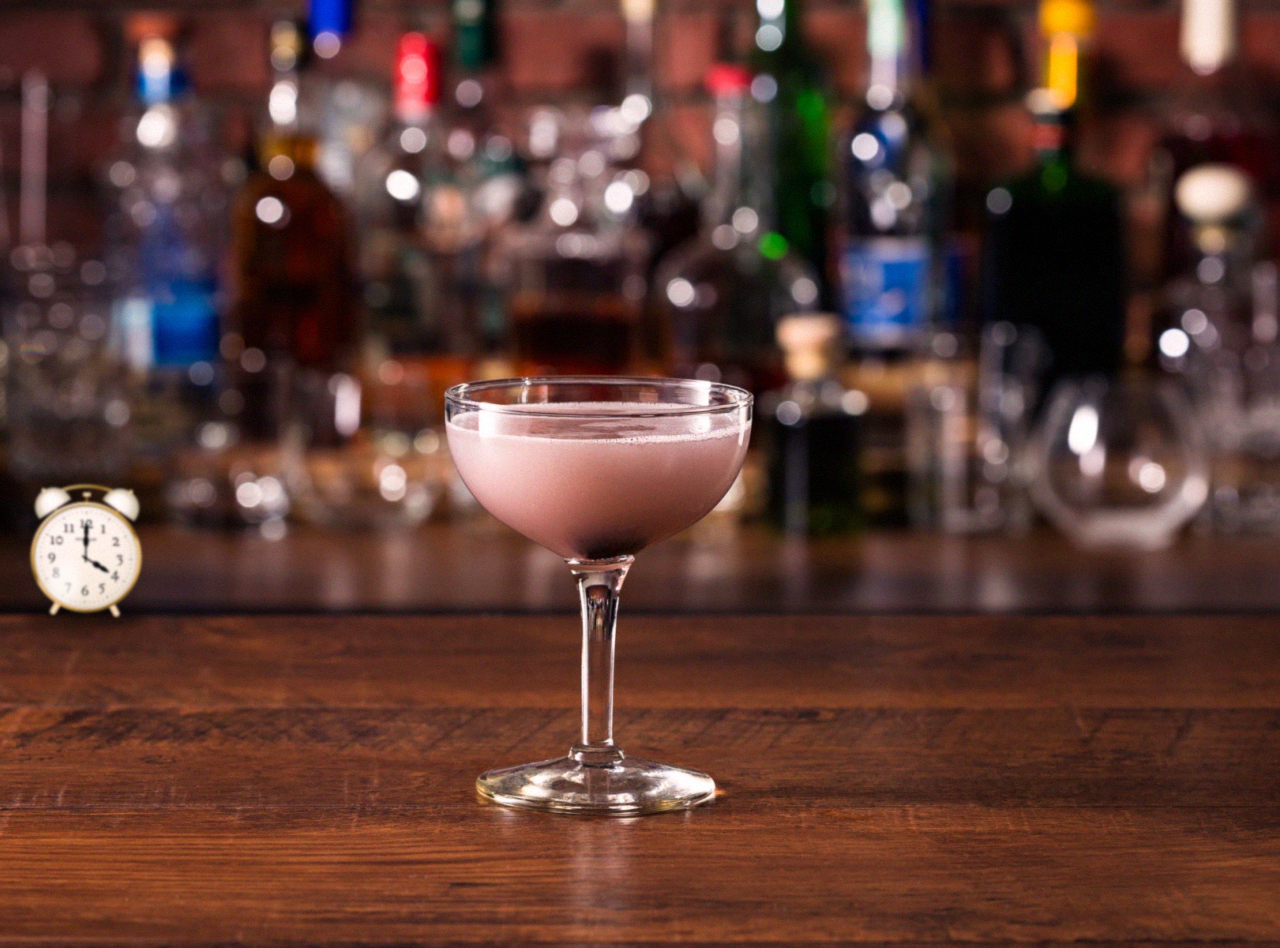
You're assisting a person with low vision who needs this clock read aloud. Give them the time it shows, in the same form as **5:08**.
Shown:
**4:00**
